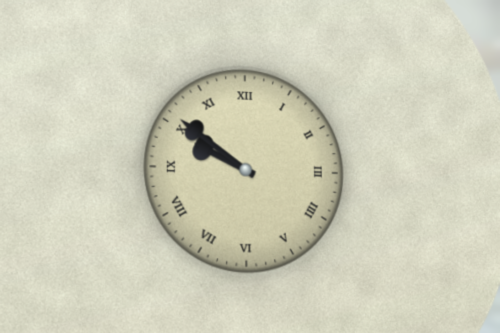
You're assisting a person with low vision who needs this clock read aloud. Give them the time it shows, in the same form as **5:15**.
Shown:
**9:51**
